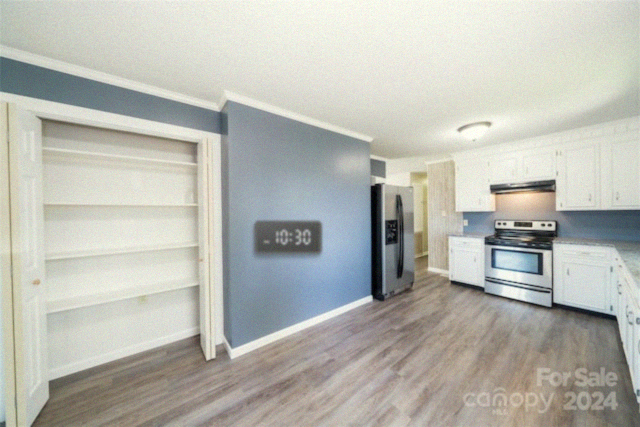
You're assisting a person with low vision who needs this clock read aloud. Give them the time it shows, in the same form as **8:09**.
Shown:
**10:30**
